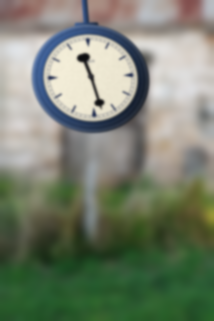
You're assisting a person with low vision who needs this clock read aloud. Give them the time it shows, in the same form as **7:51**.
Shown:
**11:28**
